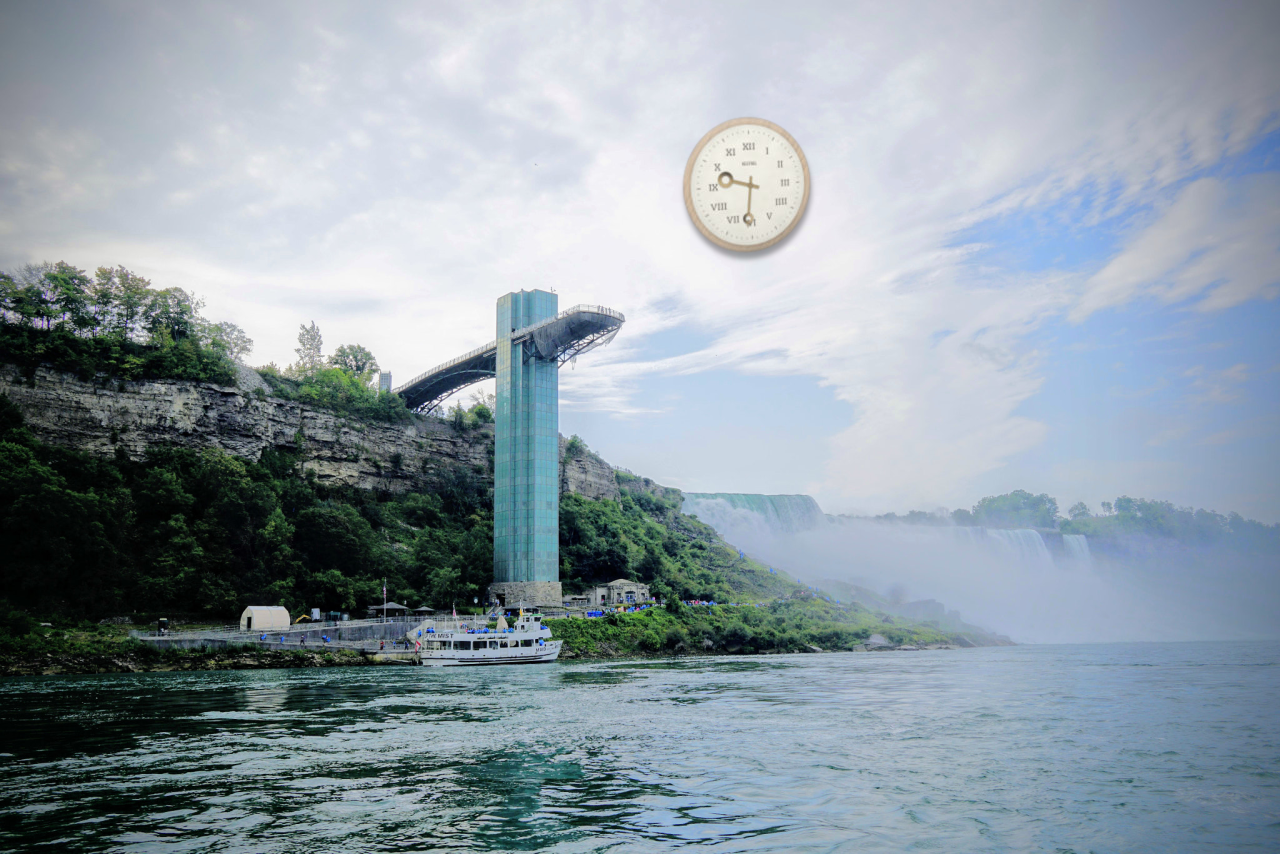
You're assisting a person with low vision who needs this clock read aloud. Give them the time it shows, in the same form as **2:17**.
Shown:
**9:31**
